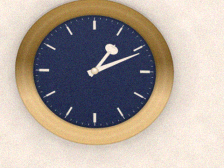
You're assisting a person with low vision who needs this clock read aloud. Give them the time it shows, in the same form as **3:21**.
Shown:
**1:11**
